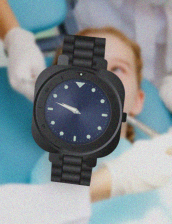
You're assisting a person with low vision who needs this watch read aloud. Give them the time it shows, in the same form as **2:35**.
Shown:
**9:48**
